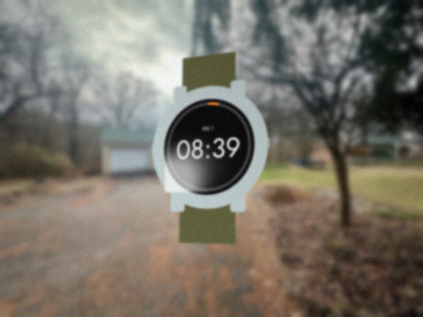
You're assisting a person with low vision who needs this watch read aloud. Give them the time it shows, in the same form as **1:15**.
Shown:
**8:39**
